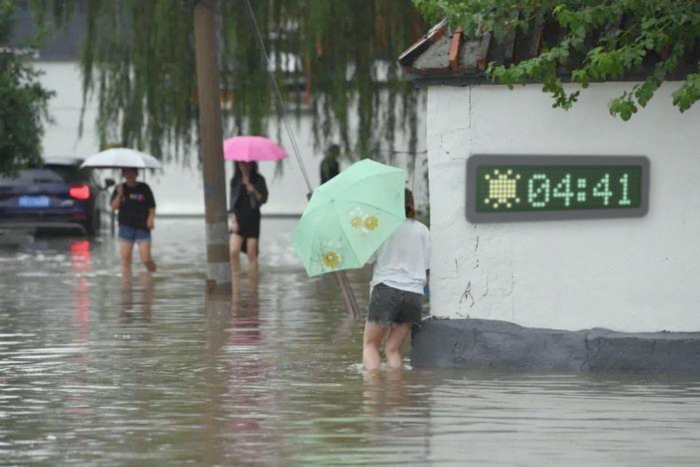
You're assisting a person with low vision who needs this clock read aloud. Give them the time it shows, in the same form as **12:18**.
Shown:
**4:41**
